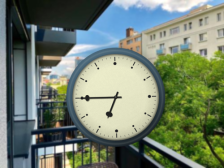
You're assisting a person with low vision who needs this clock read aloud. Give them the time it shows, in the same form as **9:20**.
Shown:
**6:45**
